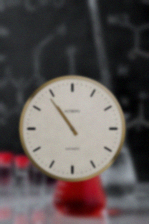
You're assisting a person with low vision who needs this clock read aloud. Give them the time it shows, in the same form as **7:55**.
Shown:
**10:54**
